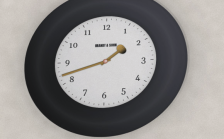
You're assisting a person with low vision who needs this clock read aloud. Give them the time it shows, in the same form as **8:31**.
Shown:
**1:42**
